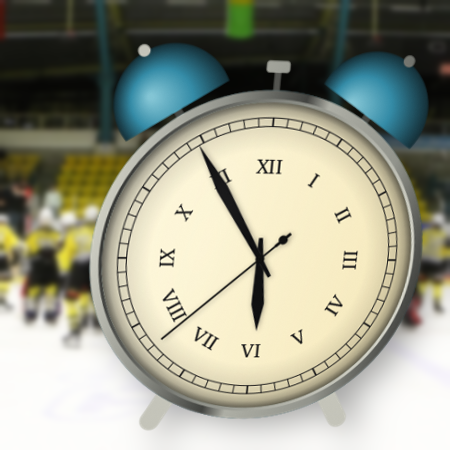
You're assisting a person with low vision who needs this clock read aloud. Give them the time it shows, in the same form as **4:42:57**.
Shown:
**5:54:38**
